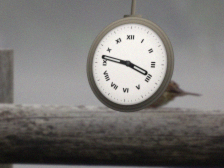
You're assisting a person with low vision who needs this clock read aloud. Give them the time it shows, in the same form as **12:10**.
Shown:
**3:47**
